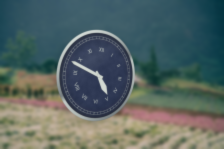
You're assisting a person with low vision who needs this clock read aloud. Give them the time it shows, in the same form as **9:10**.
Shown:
**4:48**
